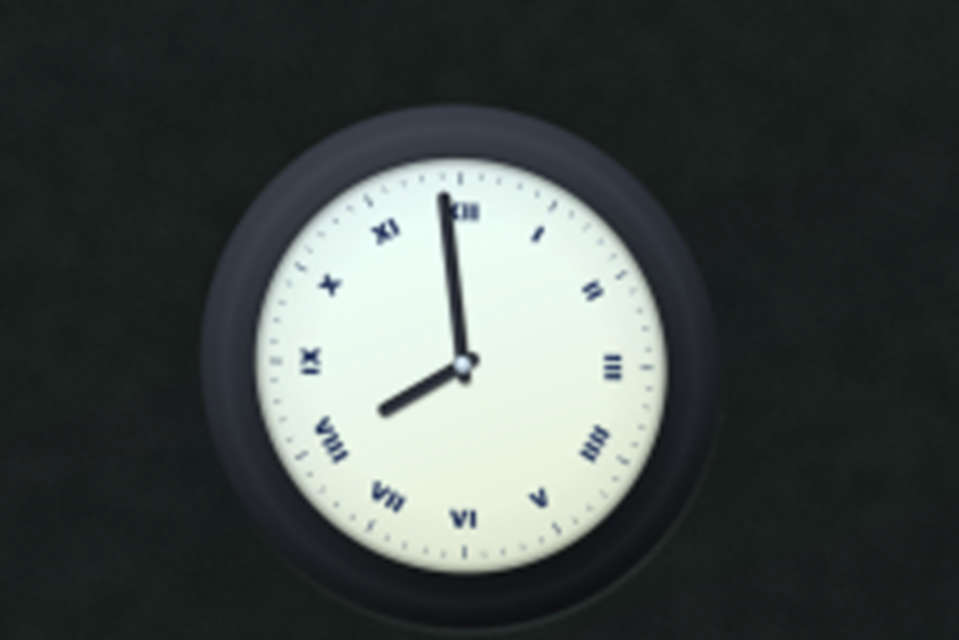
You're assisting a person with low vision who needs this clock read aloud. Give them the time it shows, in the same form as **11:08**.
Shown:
**7:59**
